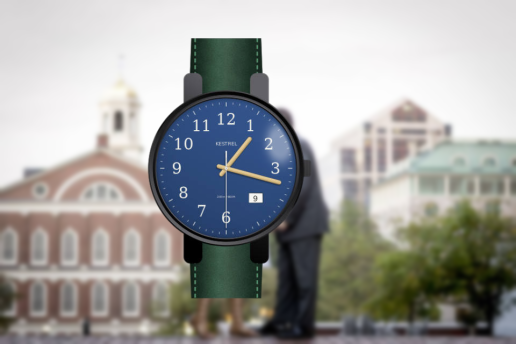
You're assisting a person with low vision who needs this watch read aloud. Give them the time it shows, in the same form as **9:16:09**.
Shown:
**1:17:30**
